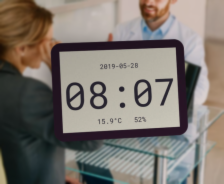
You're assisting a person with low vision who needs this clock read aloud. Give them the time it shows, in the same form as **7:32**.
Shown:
**8:07**
